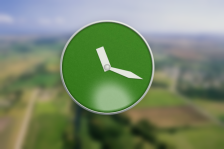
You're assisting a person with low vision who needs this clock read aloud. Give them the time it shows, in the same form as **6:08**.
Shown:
**11:18**
